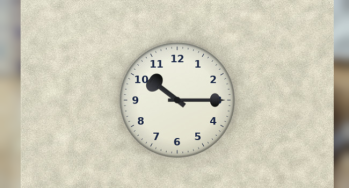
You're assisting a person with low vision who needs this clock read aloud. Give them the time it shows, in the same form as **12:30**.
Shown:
**10:15**
